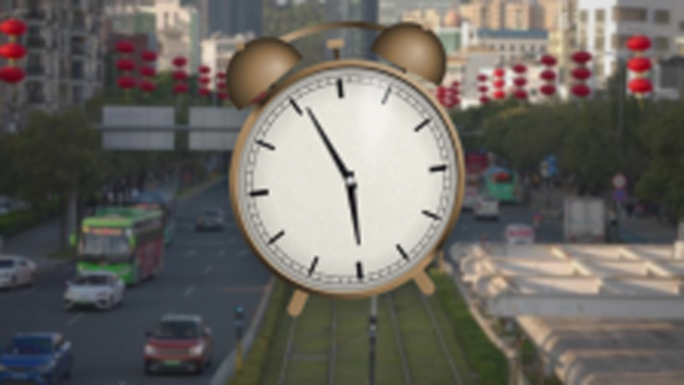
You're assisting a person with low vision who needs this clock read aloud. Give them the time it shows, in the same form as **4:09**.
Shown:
**5:56**
